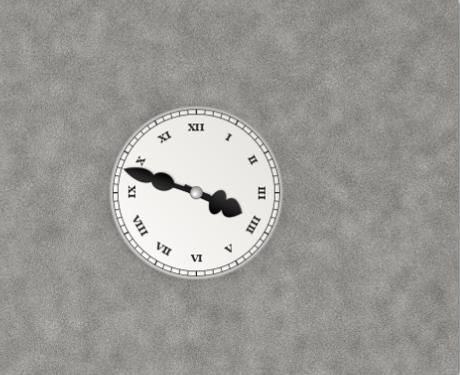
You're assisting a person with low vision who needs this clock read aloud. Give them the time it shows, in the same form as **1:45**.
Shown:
**3:48**
